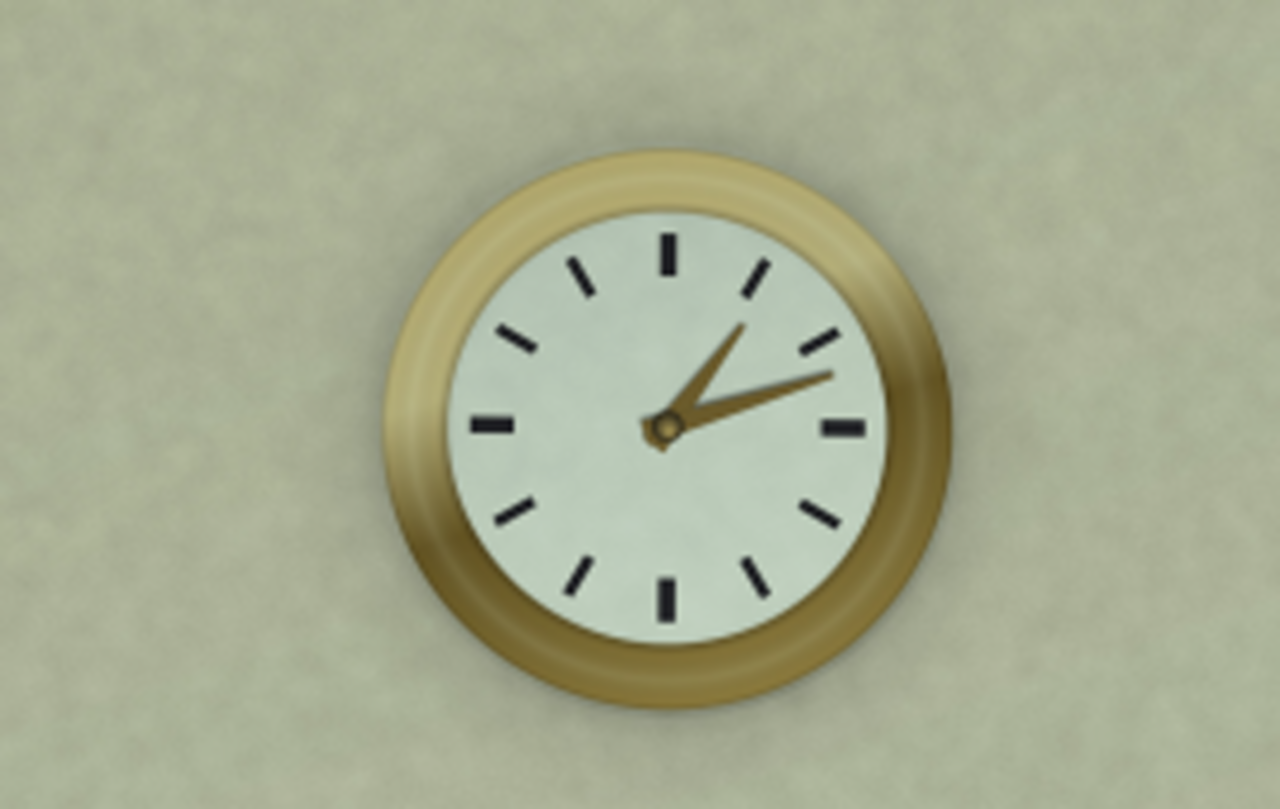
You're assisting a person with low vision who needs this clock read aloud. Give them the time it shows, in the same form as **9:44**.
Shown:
**1:12**
